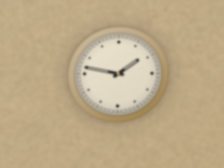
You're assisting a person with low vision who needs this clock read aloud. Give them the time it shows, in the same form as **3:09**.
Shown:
**1:47**
